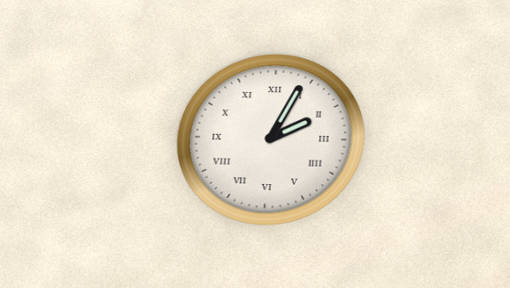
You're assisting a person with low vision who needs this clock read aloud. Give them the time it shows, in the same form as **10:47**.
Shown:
**2:04**
